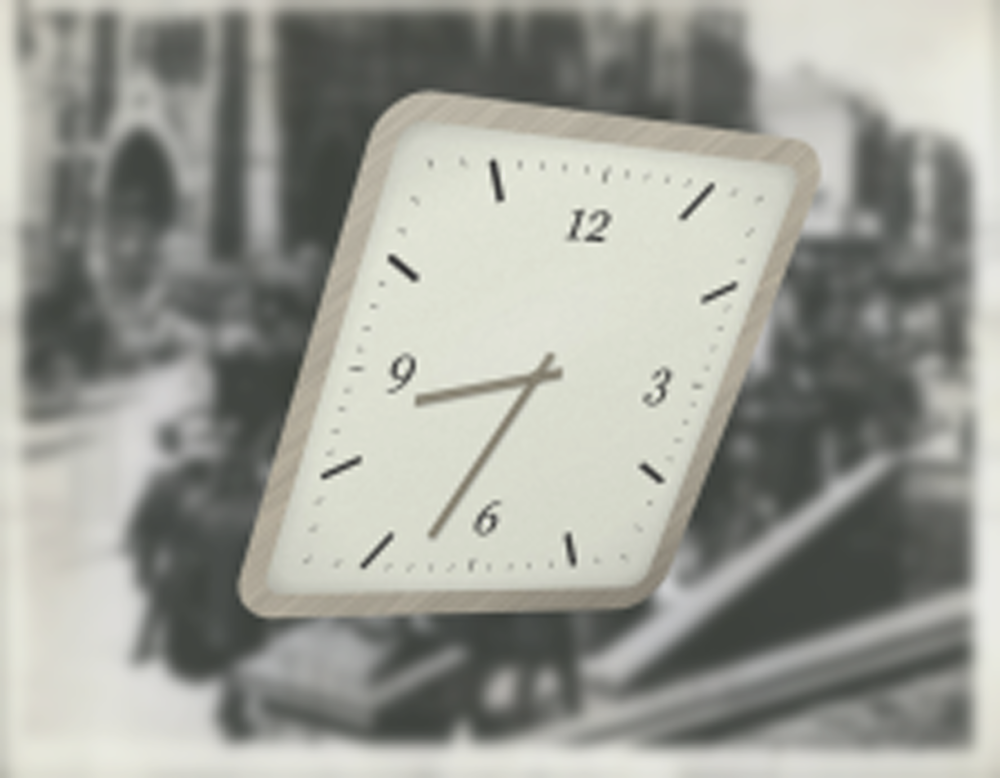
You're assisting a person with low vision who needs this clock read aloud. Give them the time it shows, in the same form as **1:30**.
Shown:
**8:33**
